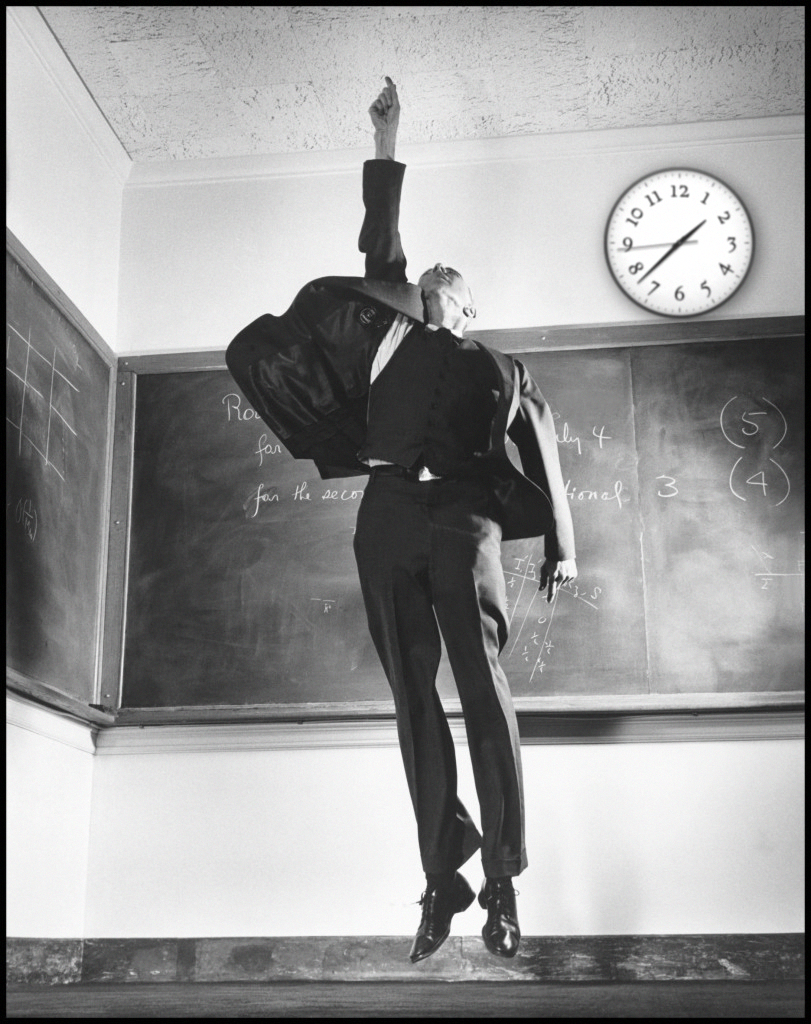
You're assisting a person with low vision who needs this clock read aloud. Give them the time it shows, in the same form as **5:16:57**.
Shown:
**1:37:44**
